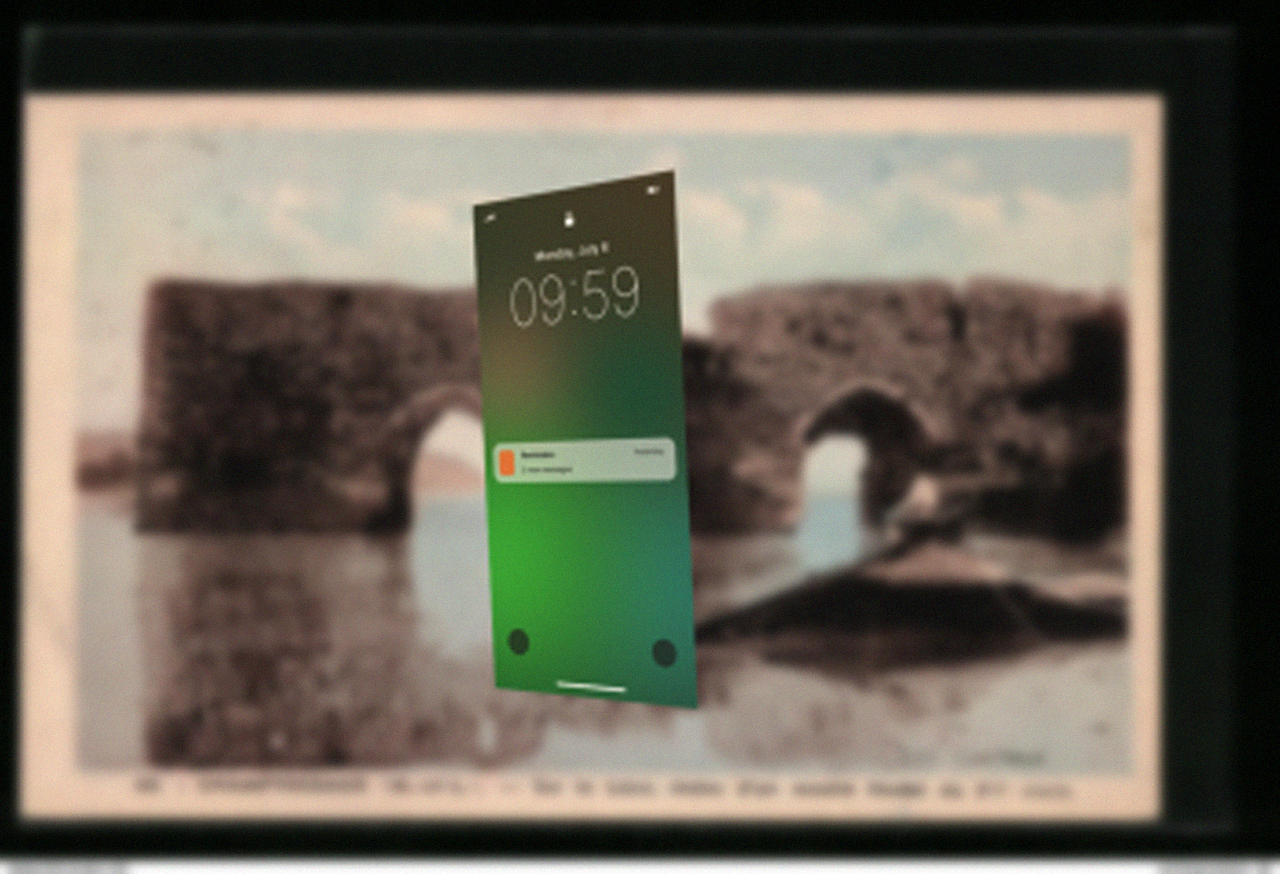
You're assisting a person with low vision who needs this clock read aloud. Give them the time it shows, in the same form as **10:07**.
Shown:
**9:59**
